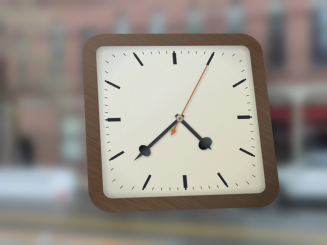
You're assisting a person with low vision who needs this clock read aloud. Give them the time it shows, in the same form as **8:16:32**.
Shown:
**4:38:05**
